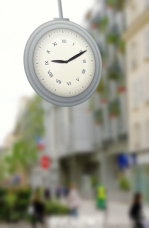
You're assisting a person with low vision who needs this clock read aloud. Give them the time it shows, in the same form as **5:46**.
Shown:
**9:11**
